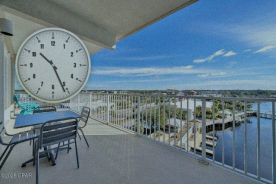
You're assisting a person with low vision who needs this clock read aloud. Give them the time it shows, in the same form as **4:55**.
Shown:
**10:26**
